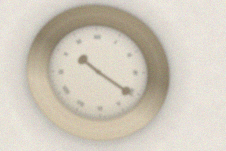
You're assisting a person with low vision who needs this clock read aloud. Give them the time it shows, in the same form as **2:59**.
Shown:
**10:21**
